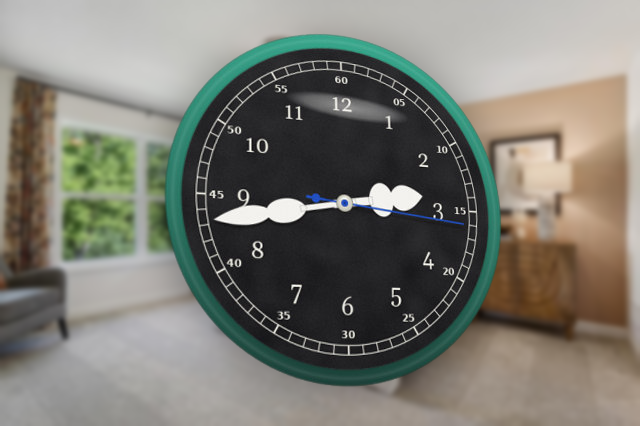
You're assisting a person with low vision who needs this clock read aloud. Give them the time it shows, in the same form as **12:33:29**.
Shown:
**2:43:16**
